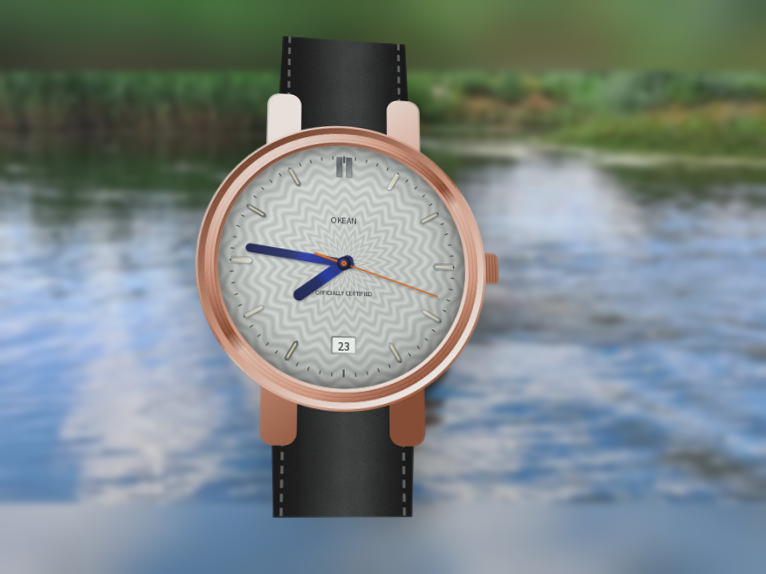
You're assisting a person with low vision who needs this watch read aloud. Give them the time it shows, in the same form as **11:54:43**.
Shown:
**7:46:18**
